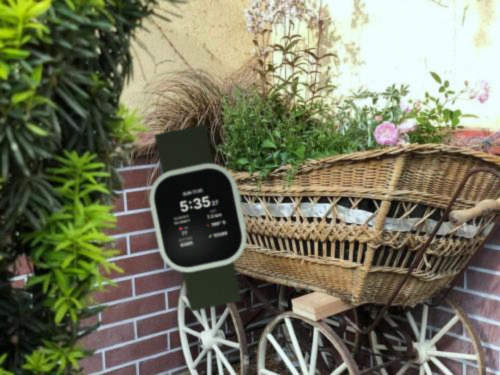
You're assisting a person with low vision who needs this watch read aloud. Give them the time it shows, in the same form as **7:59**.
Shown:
**5:35**
